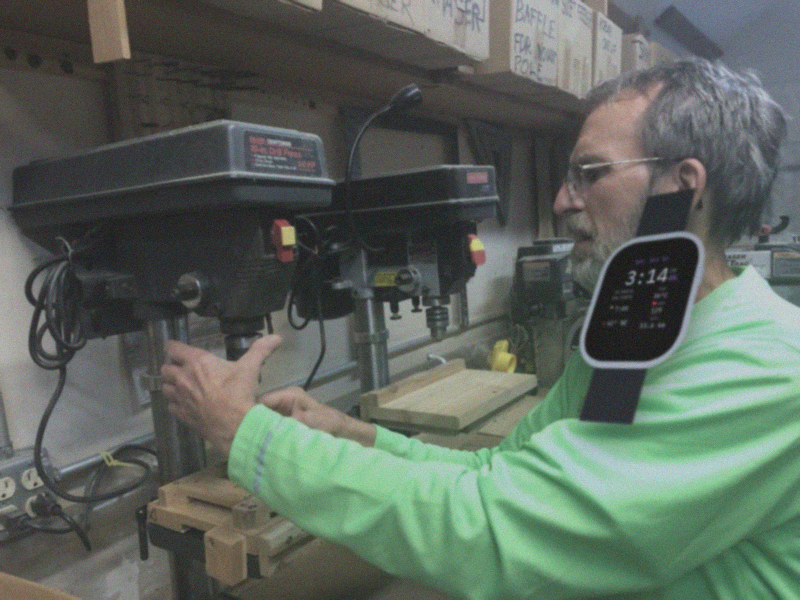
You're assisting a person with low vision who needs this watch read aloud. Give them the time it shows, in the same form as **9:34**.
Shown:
**3:14**
